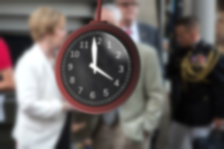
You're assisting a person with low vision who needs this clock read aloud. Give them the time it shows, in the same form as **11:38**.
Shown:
**3:59**
